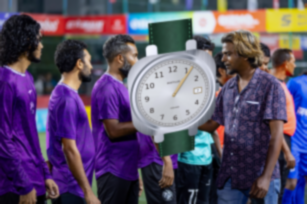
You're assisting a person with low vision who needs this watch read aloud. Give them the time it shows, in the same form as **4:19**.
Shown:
**1:06**
